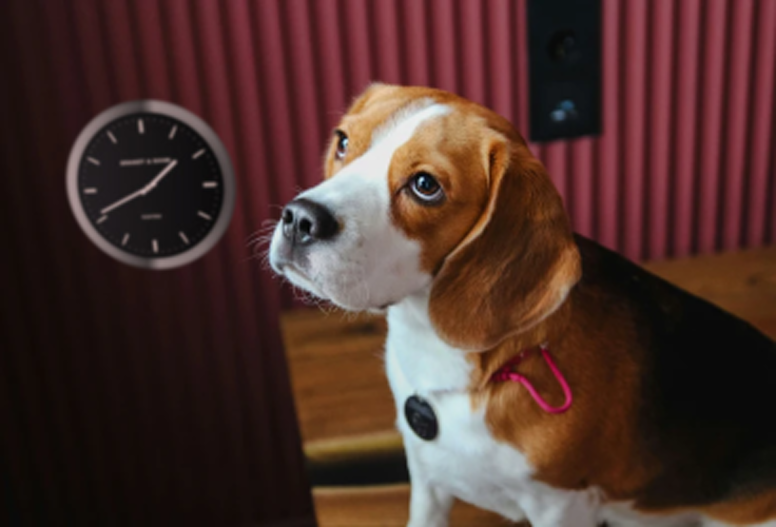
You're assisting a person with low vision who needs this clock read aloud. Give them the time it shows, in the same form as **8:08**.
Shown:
**1:41**
